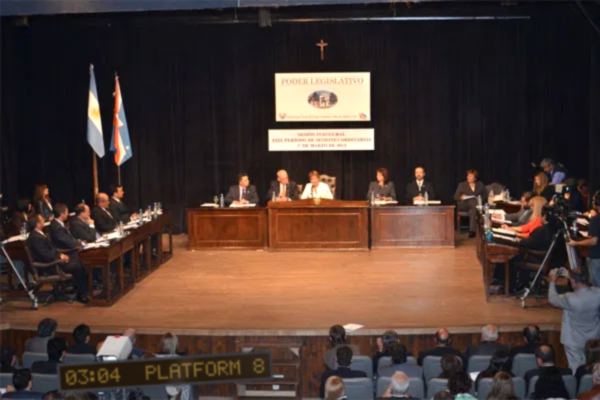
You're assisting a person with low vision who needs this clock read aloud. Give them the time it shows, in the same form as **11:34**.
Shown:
**3:04**
